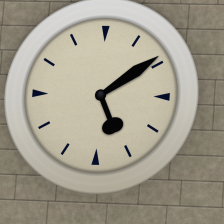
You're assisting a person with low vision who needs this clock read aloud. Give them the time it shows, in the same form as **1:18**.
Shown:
**5:09**
